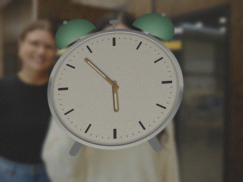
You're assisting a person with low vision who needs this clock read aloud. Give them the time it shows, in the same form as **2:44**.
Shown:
**5:53**
